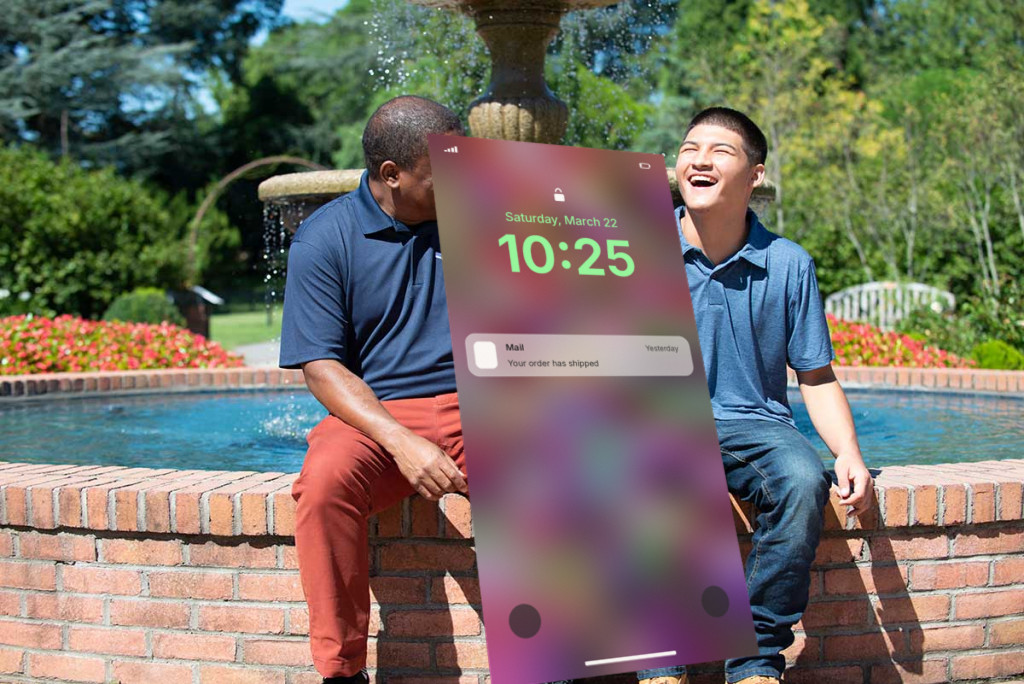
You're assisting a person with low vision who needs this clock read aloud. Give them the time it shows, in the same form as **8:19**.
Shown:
**10:25**
